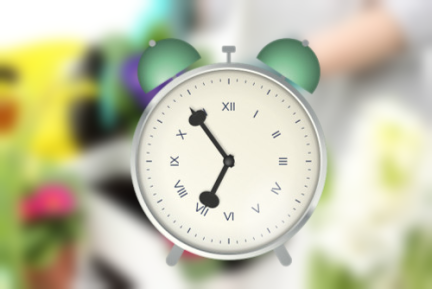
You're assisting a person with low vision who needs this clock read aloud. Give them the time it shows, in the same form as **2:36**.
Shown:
**6:54**
